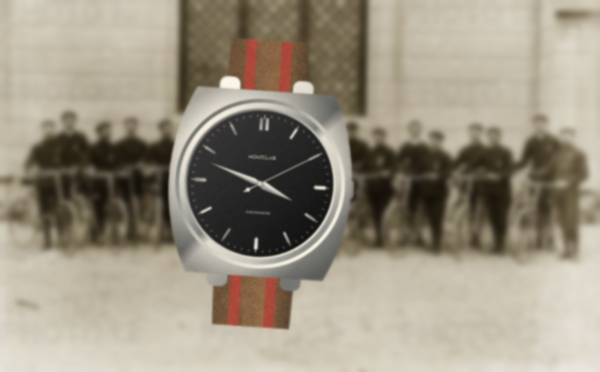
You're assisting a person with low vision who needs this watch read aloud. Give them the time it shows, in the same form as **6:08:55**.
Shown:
**3:48:10**
